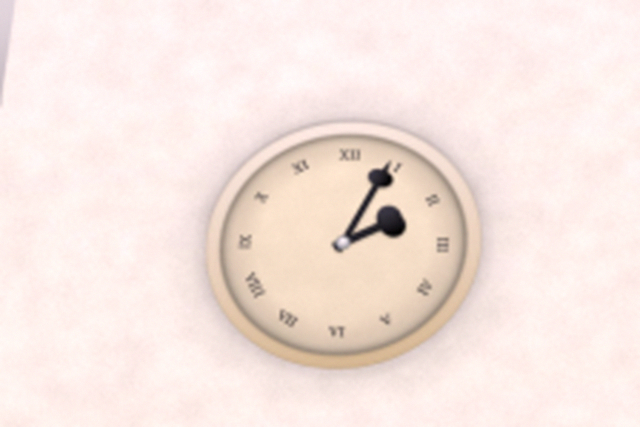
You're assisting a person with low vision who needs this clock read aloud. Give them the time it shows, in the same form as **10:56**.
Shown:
**2:04**
